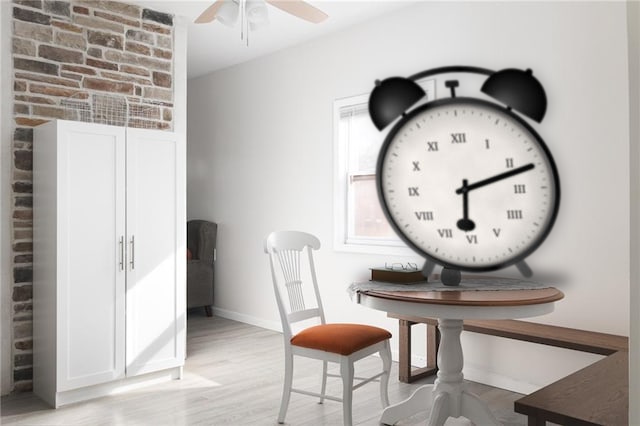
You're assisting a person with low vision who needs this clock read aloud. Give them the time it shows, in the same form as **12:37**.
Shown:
**6:12**
